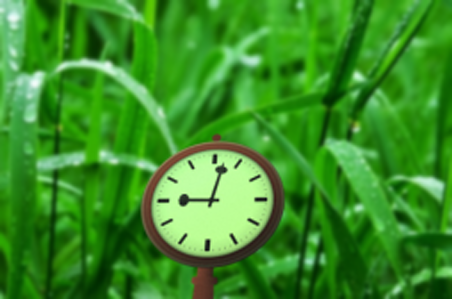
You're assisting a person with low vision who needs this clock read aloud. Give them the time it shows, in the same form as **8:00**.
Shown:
**9:02**
